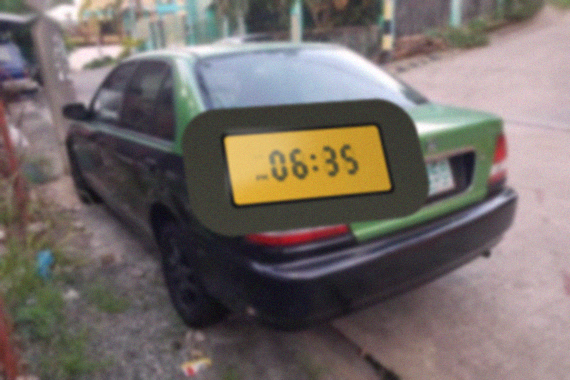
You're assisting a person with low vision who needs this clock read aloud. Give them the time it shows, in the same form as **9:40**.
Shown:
**6:35**
